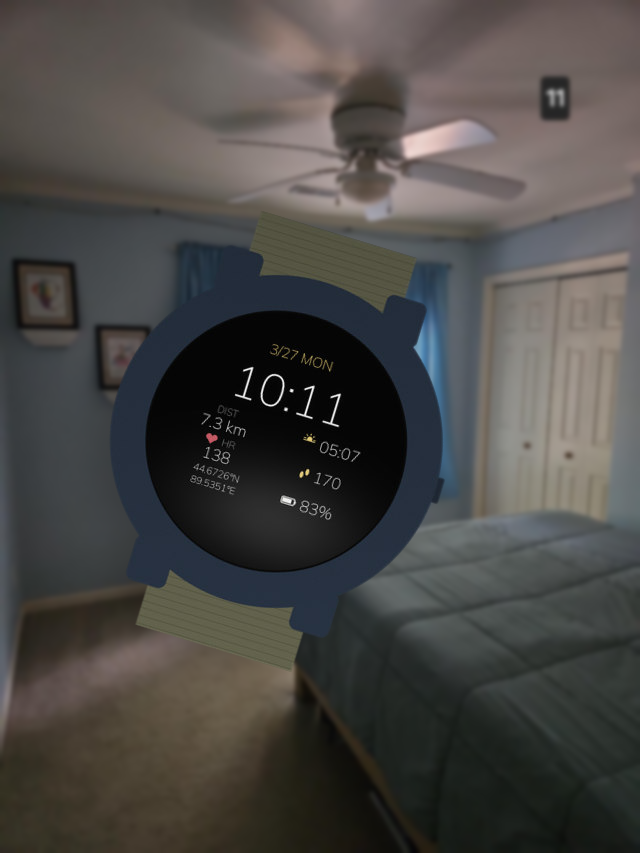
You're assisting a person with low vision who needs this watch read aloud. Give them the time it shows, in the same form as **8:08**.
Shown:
**10:11**
